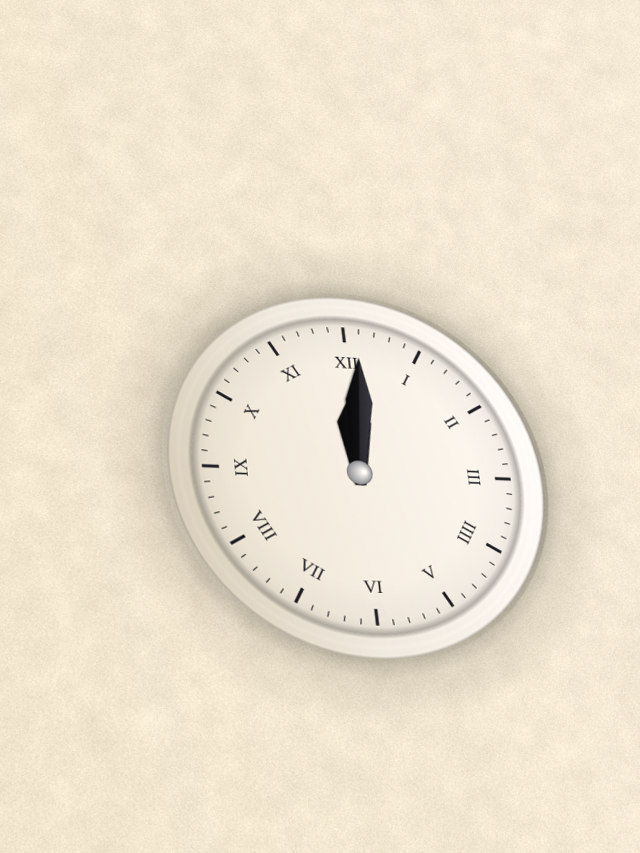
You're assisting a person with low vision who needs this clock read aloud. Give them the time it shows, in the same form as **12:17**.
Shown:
**12:01**
